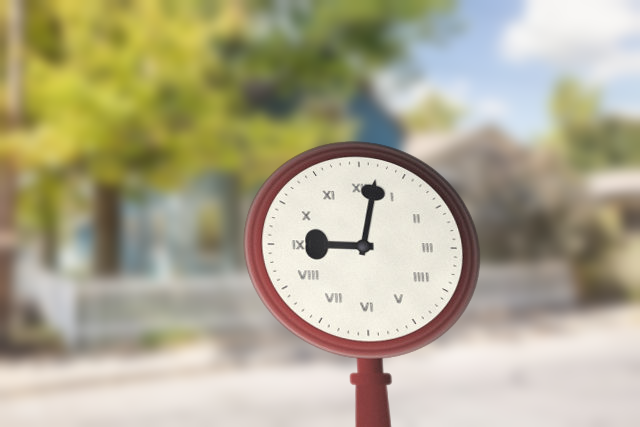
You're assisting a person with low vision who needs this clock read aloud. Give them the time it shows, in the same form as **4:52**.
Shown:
**9:02**
